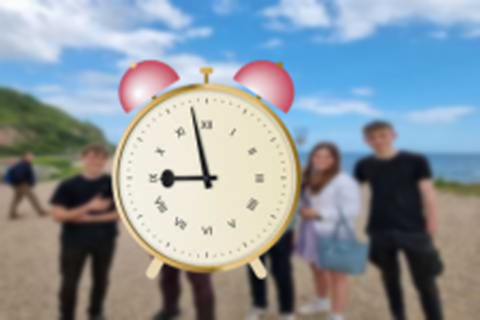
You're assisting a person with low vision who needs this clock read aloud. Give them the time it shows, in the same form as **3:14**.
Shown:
**8:58**
